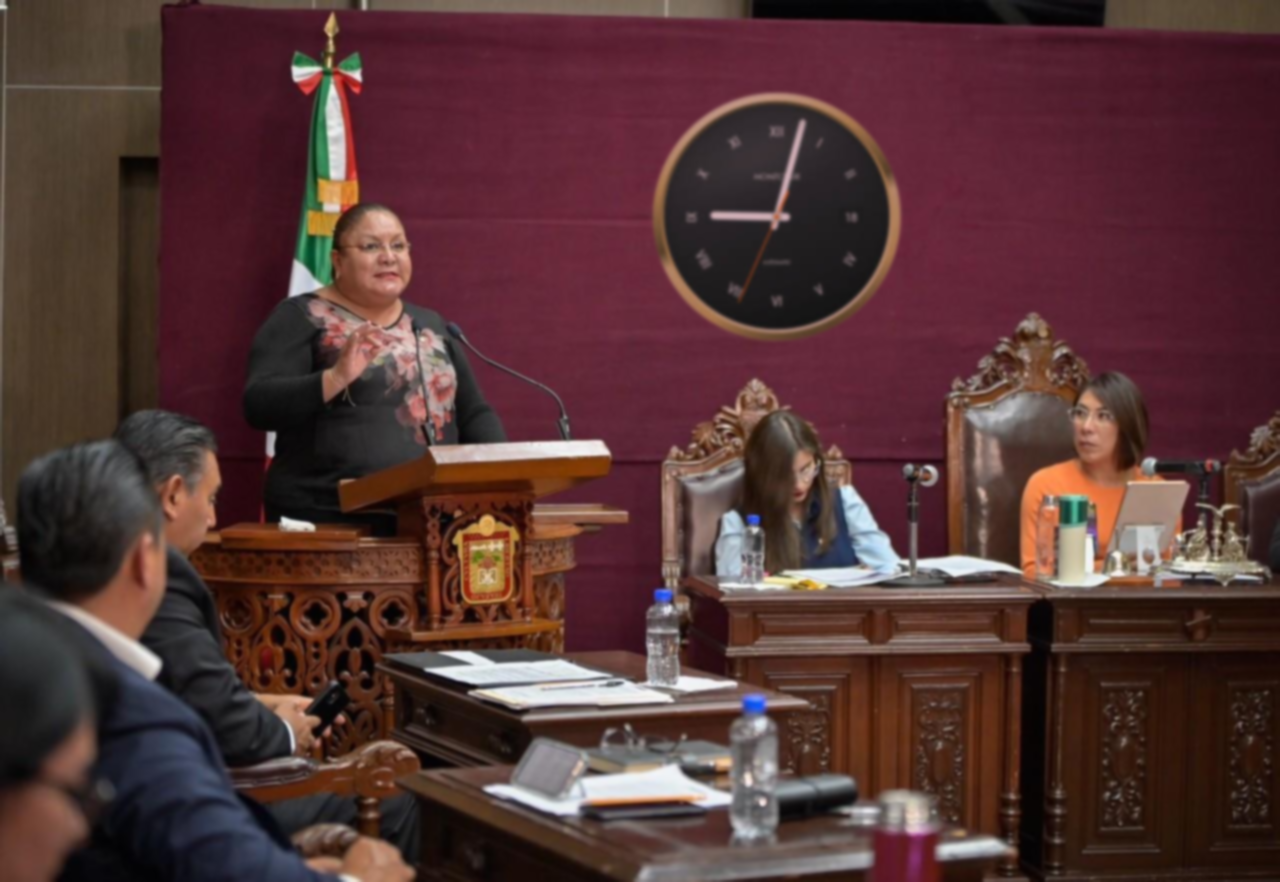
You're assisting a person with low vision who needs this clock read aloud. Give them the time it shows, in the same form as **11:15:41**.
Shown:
**9:02:34**
